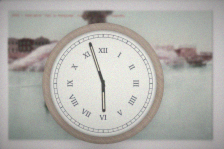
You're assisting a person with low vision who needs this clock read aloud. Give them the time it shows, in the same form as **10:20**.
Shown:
**5:57**
